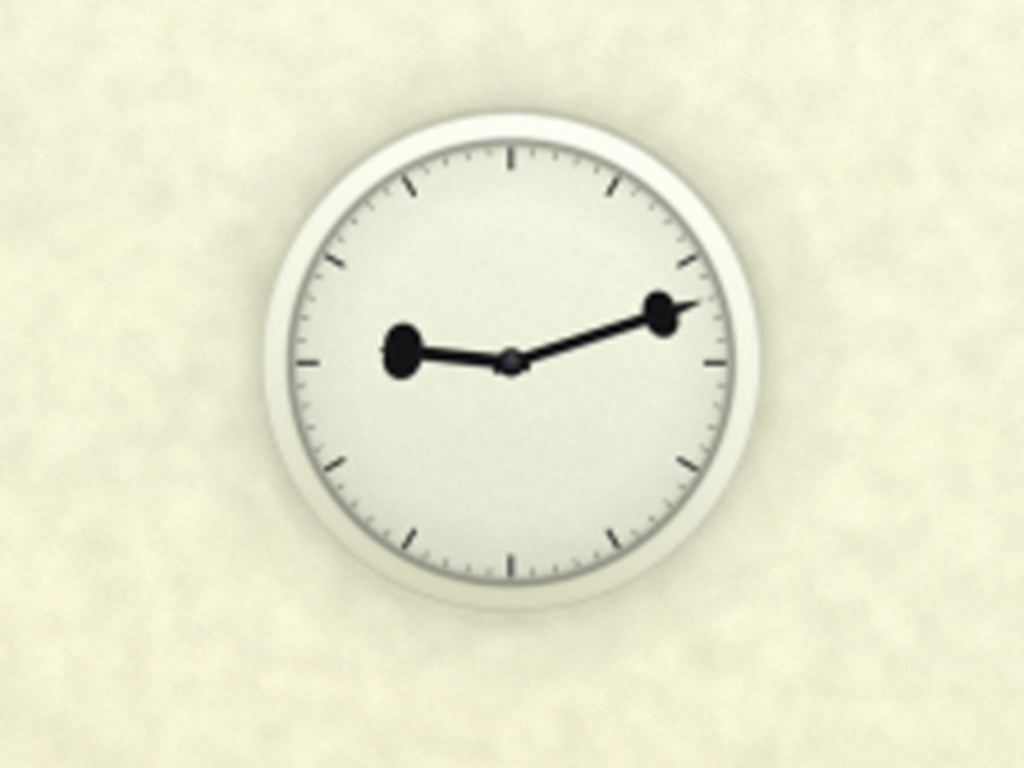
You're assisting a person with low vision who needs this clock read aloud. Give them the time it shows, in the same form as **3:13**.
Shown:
**9:12**
